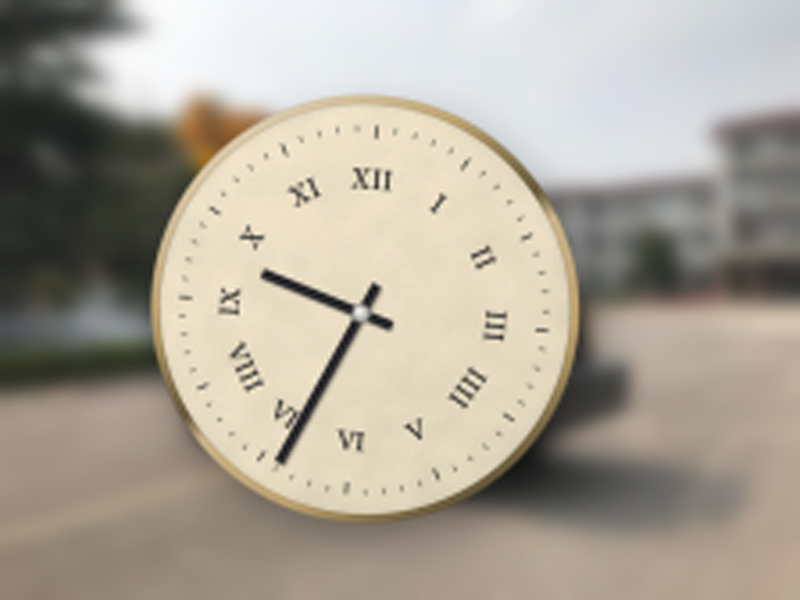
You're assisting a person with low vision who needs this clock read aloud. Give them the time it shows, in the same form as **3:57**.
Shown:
**9:34**
